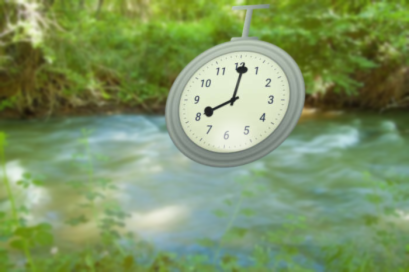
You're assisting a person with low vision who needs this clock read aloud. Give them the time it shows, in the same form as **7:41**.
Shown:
**8:01**
